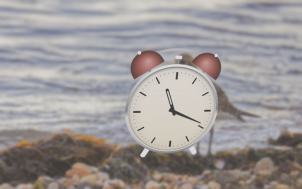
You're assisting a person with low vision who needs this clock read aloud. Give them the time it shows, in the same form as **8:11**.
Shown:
**11:19**
